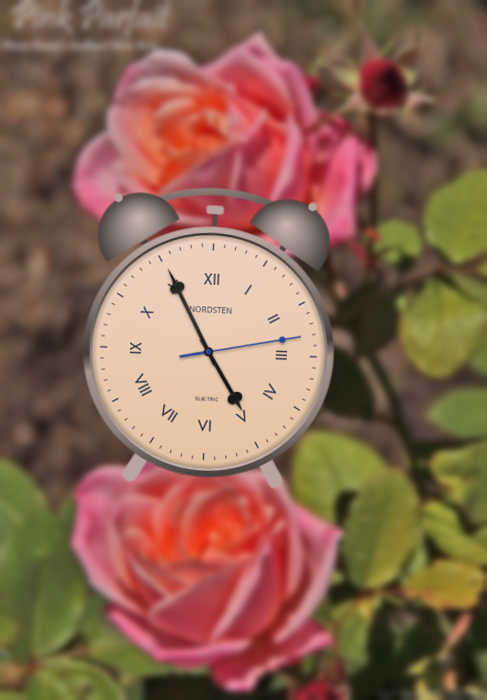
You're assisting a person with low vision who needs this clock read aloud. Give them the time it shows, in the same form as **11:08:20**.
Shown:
**4:55:13**
